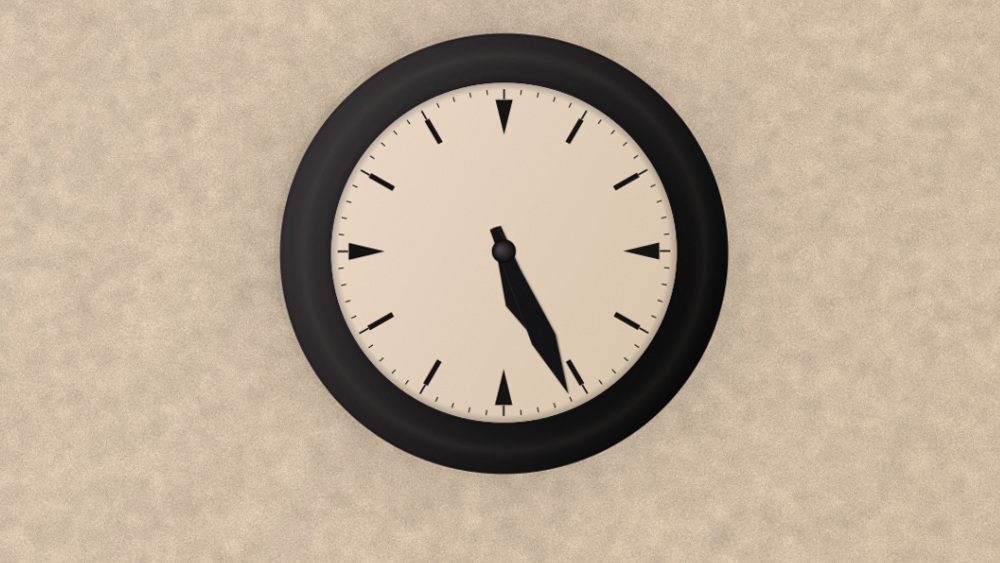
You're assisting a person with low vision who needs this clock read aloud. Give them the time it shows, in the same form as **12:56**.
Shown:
**5:26**
